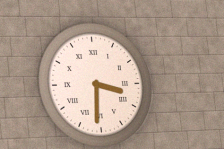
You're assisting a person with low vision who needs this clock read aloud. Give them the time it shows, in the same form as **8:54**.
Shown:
**3:31**
